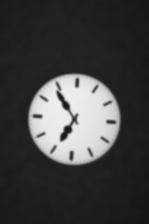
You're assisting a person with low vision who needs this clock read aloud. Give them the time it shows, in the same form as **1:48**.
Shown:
**6:54**
